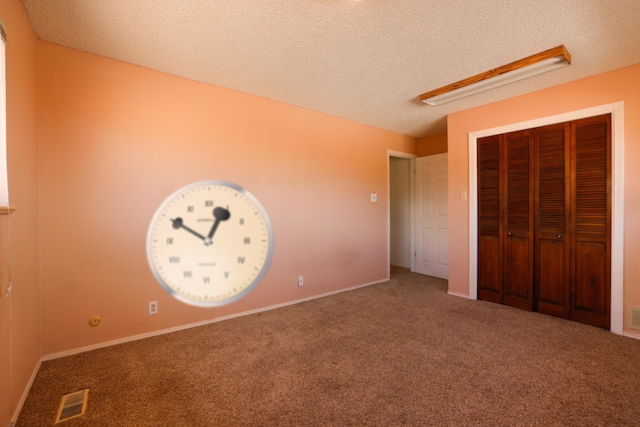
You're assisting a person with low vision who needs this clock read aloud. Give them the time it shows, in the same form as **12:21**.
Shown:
**12:50**
